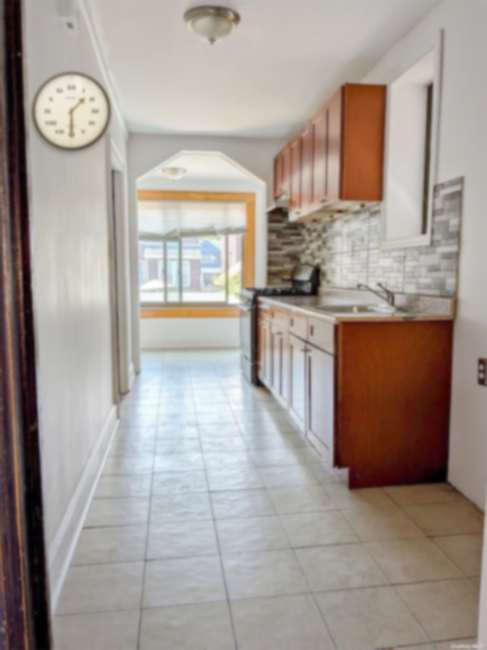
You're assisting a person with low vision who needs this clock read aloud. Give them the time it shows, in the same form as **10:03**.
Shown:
**1:30**
